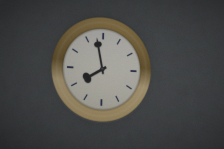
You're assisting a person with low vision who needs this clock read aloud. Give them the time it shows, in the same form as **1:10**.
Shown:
**7:58**
